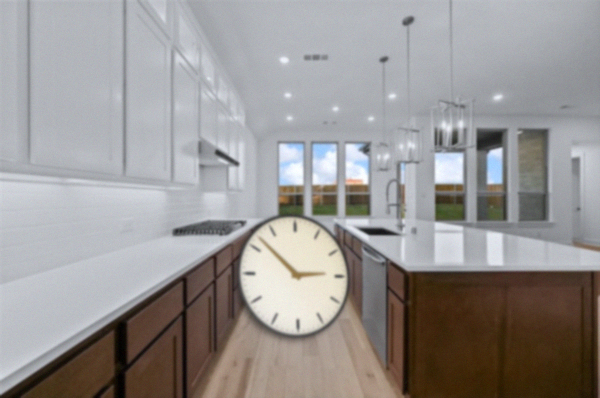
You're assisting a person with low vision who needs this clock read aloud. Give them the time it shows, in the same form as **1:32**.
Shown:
**2:52**
